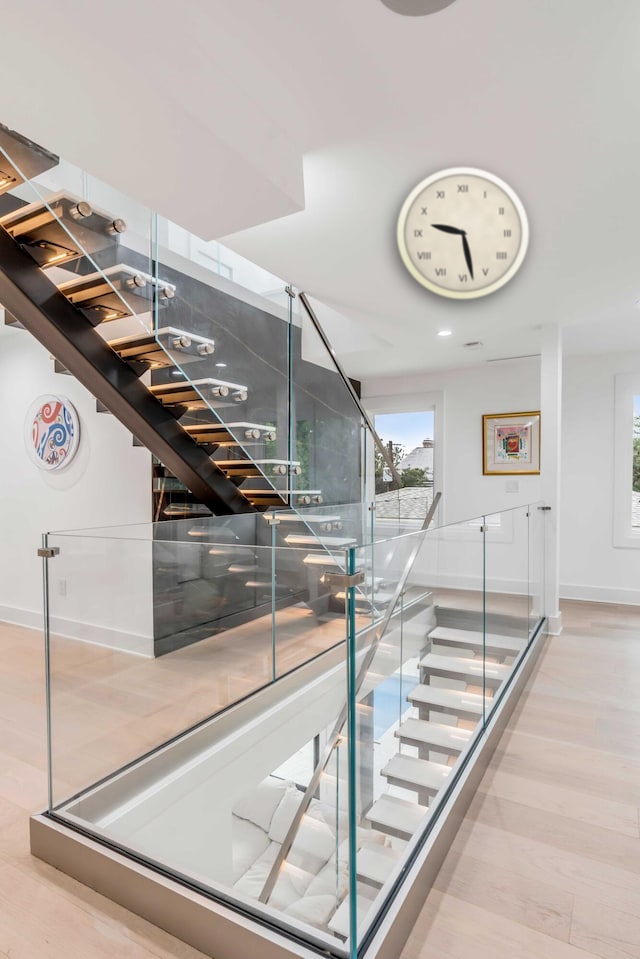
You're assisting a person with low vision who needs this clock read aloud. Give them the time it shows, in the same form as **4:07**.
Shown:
**9:28**
